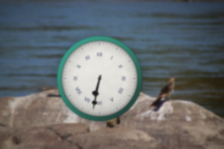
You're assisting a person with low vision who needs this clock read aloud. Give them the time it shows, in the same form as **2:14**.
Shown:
**6:32**
